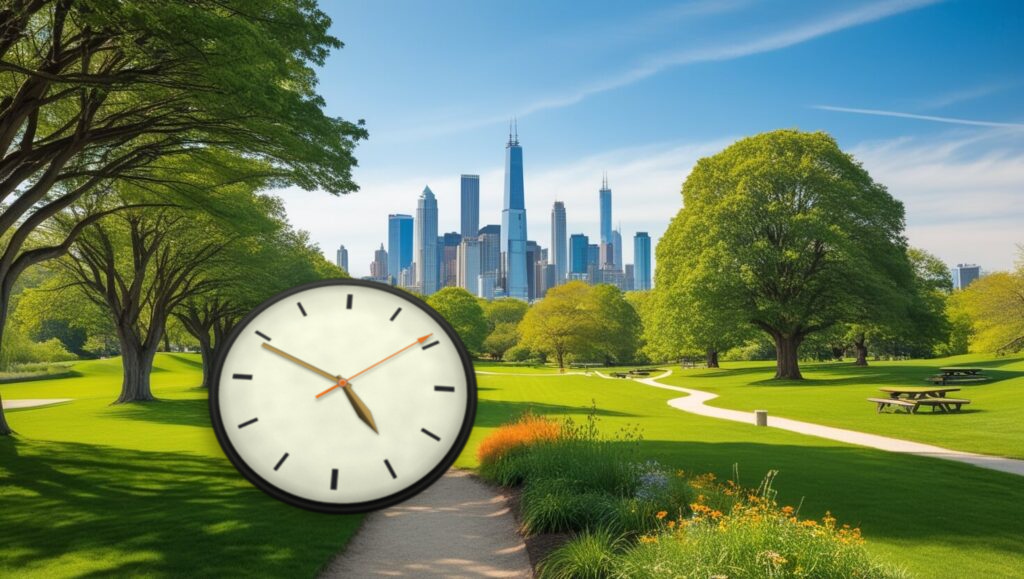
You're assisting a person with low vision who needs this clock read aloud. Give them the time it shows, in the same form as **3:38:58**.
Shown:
**4:49:09**
